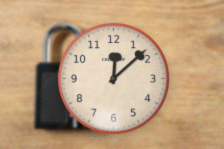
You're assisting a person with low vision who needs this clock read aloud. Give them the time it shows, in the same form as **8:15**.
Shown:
**12:08**
